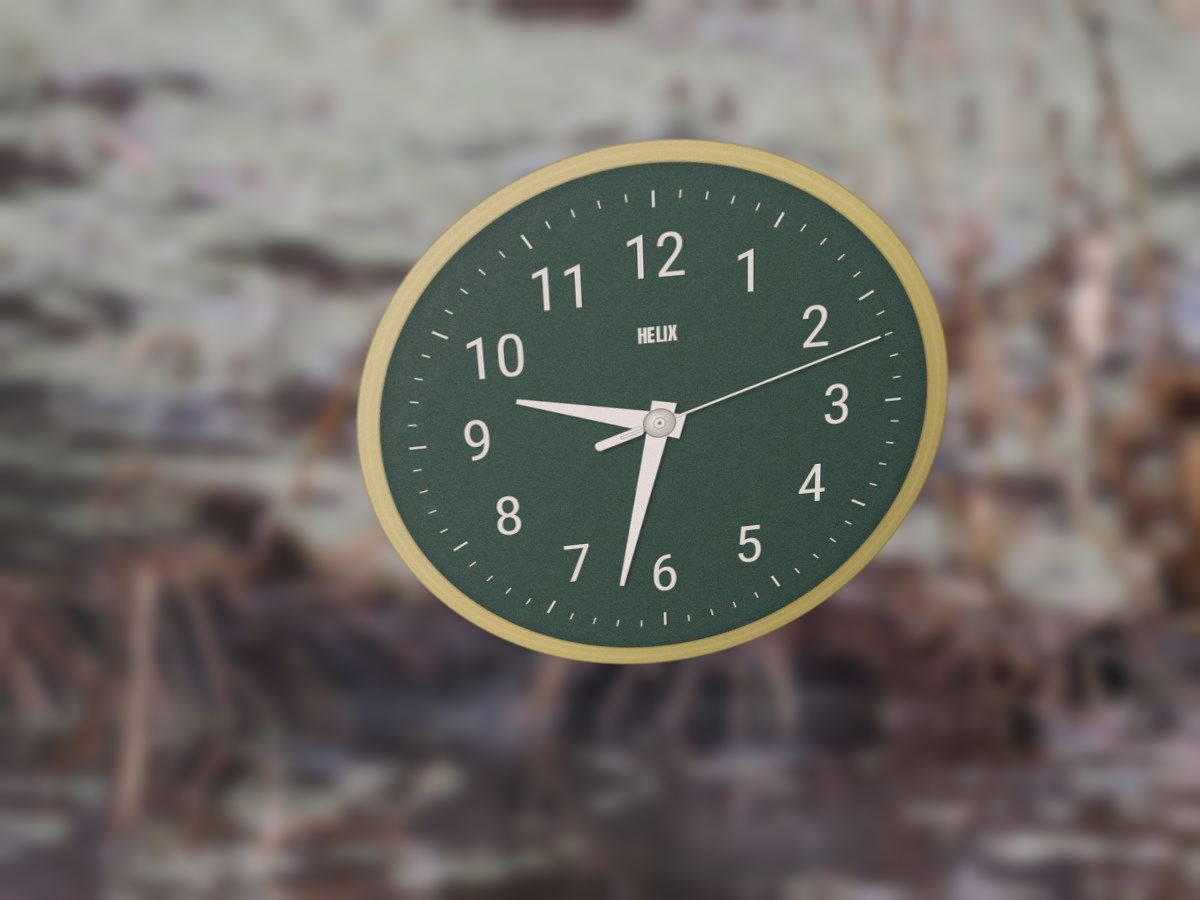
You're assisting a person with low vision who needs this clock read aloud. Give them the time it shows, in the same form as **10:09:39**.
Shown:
**9:32:12**
